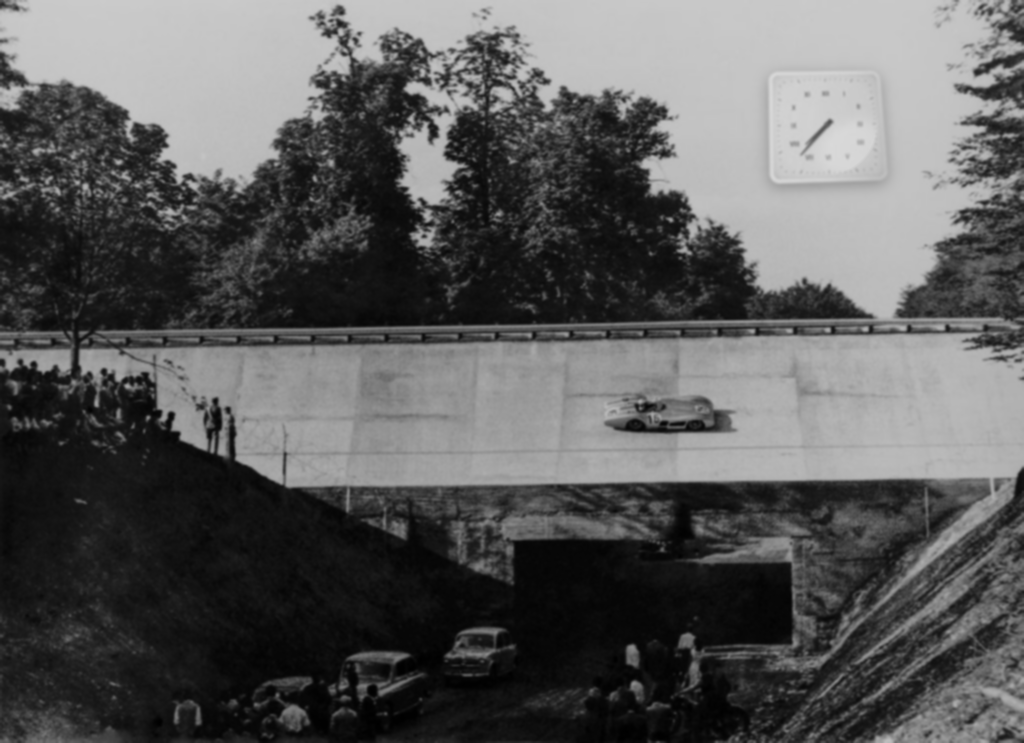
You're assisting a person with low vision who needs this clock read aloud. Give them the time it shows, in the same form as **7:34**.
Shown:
**7:37**
